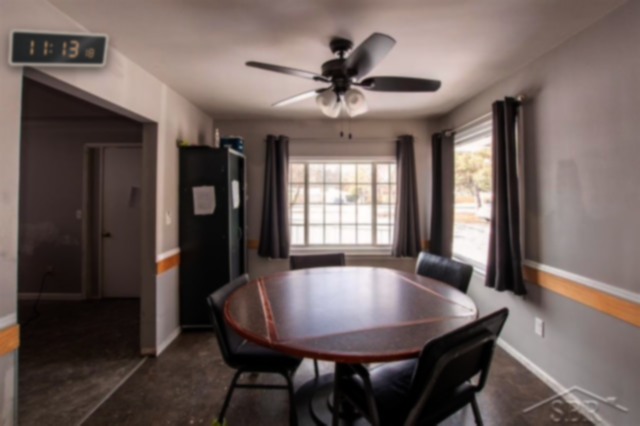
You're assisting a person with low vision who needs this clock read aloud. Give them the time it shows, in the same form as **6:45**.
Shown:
**11:13**
